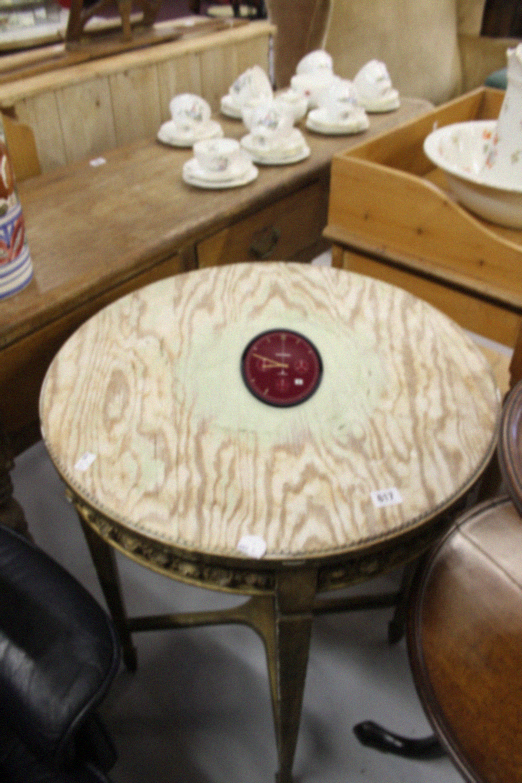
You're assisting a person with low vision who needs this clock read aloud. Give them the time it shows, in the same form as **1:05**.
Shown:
**8:48**
